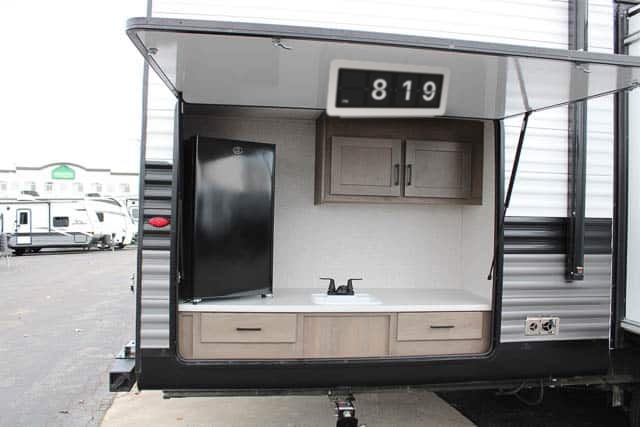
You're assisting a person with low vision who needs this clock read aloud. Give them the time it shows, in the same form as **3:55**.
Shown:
**8:19**
